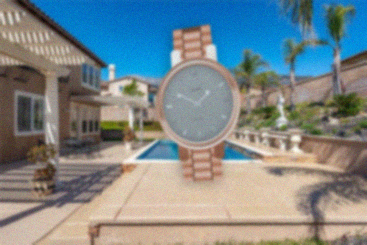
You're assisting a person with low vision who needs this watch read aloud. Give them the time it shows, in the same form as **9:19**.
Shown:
**1:50**
